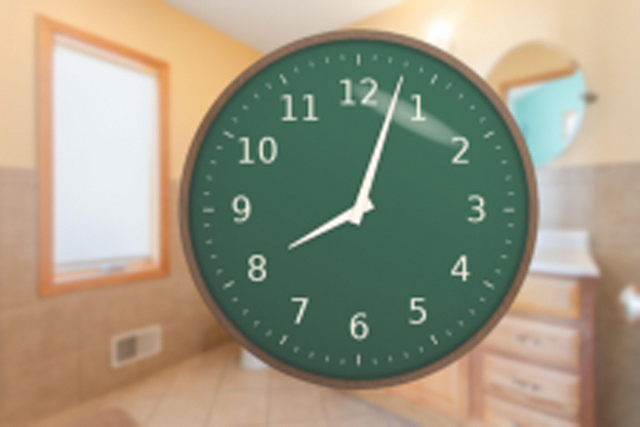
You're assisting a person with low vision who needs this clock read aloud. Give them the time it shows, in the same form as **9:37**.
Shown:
**8:03**
